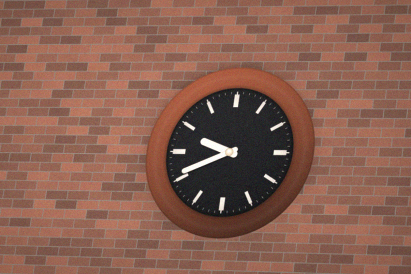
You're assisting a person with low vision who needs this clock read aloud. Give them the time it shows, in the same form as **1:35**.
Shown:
**9:41**
